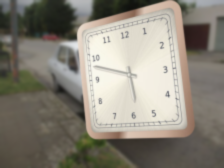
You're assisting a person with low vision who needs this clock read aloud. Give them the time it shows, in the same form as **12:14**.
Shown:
**5:48**
